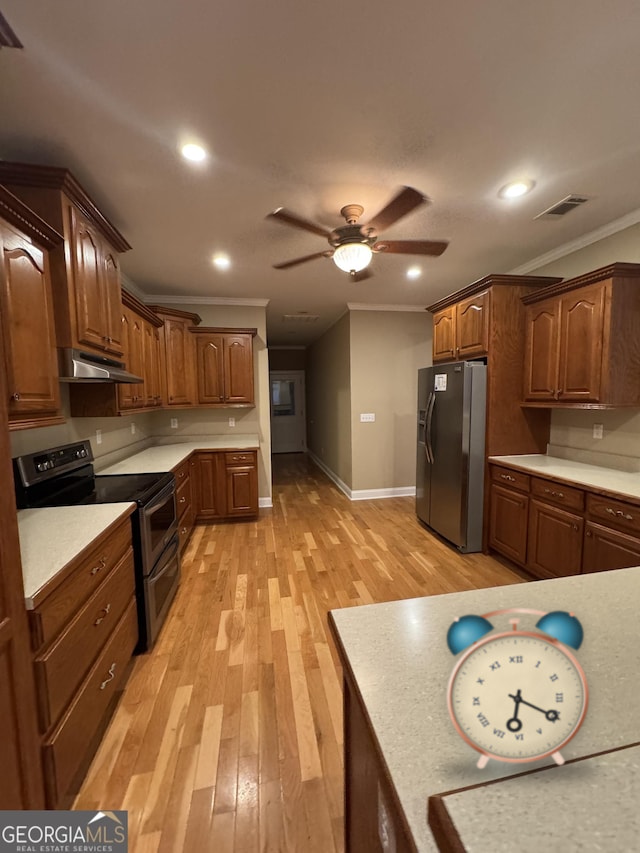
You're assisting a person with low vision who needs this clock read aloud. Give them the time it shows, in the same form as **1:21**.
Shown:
**6:20**
